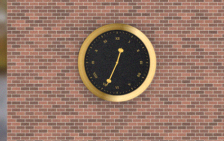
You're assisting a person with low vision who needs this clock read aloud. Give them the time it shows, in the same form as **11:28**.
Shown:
**12:34**
